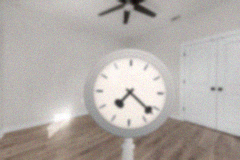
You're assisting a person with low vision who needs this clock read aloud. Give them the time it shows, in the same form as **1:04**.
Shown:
**7:22**
